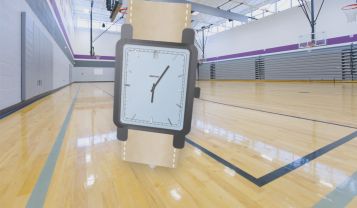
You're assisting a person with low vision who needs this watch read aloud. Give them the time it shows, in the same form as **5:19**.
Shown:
**6:05**
